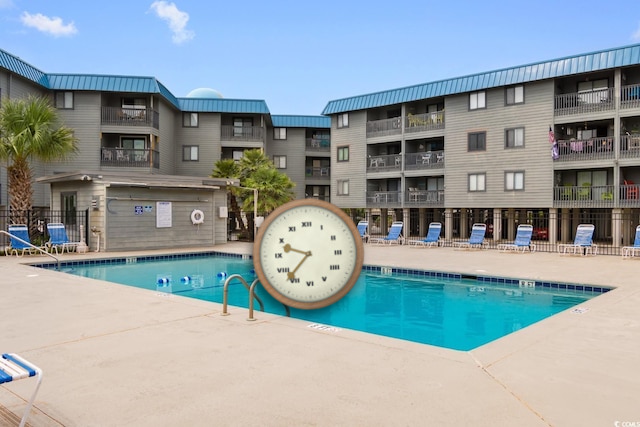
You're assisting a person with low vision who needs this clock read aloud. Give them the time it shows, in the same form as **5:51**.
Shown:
**9:37**
